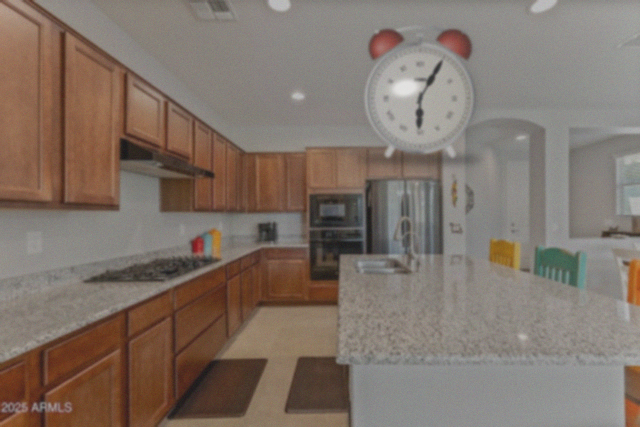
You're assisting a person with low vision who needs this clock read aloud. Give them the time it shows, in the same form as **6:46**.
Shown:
**6:05**
